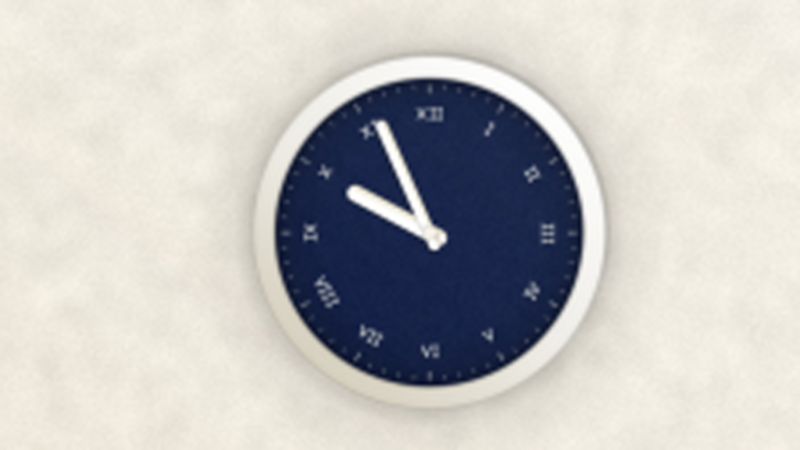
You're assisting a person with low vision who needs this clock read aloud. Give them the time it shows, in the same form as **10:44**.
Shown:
**9:56**
